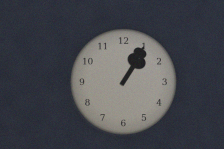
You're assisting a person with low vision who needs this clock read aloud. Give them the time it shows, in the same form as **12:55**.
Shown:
**1:05**
